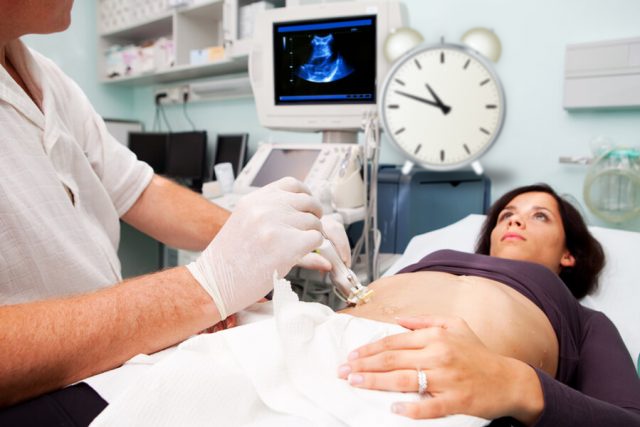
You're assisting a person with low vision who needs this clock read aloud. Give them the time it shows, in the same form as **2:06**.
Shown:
**10:48**
